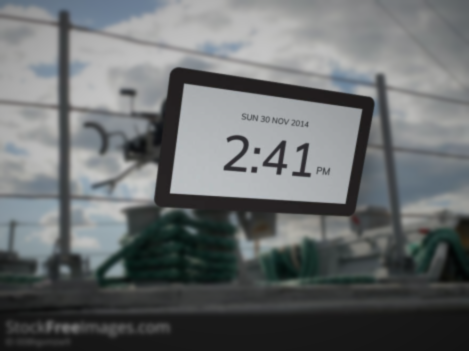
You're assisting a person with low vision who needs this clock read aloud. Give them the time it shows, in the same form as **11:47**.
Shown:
**2:41**
